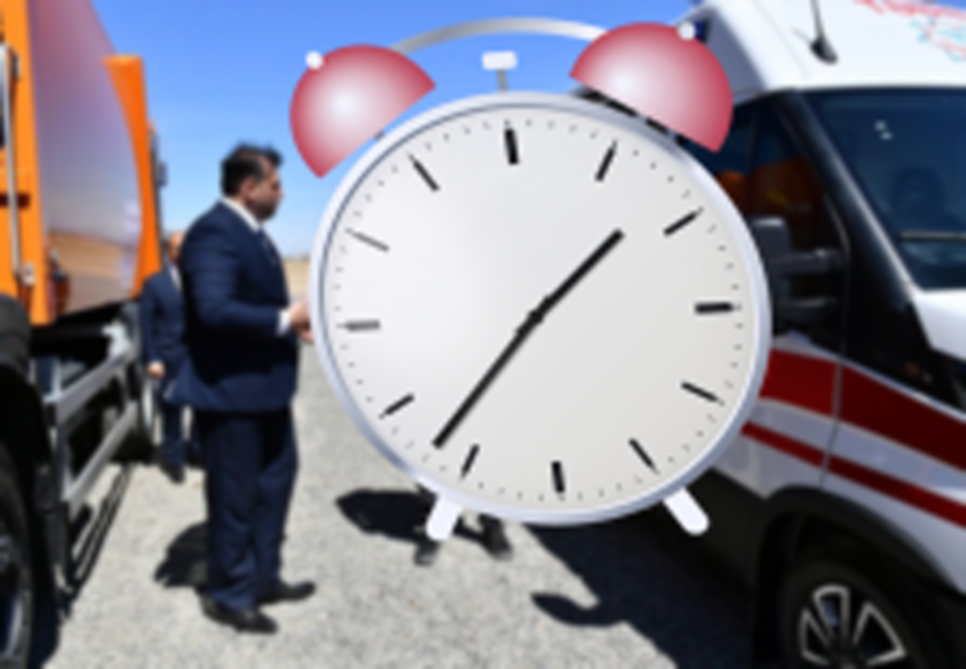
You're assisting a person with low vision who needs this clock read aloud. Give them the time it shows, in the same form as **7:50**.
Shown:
**1:37**
